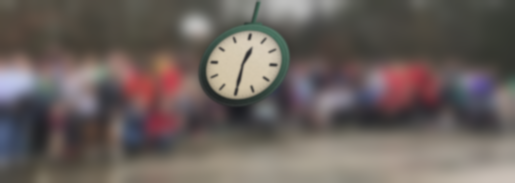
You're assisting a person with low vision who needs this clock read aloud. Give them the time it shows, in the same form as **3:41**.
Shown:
**12:30**
